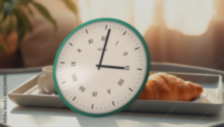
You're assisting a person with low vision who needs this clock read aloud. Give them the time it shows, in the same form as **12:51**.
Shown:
**3:01**
